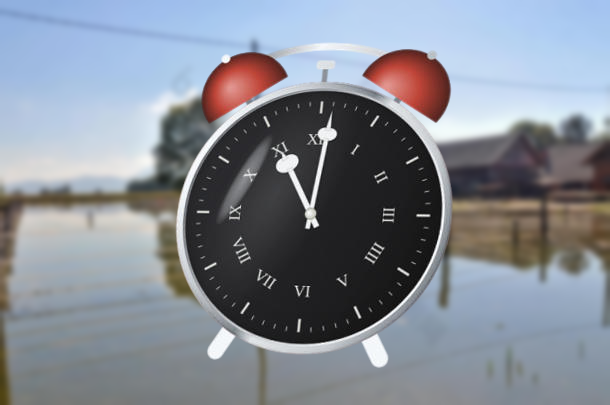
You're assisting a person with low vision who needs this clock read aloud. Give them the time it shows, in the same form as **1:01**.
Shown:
**11:01**
